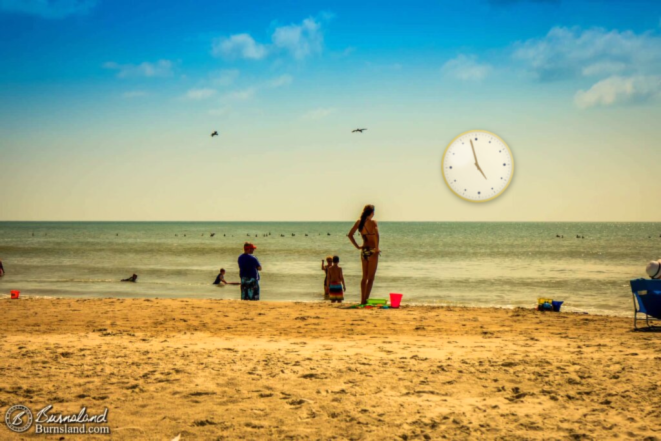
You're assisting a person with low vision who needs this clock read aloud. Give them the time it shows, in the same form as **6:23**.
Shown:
**4:58**
